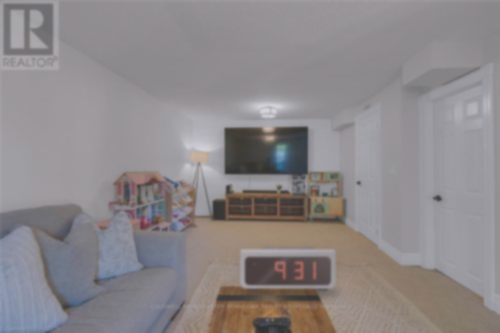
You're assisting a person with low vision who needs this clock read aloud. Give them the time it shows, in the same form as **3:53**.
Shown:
**9:31**
